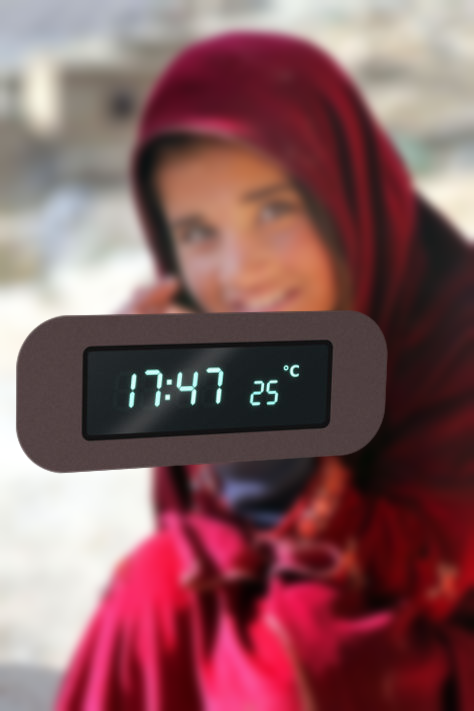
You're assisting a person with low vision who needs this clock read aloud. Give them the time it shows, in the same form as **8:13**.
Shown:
**17:47**
